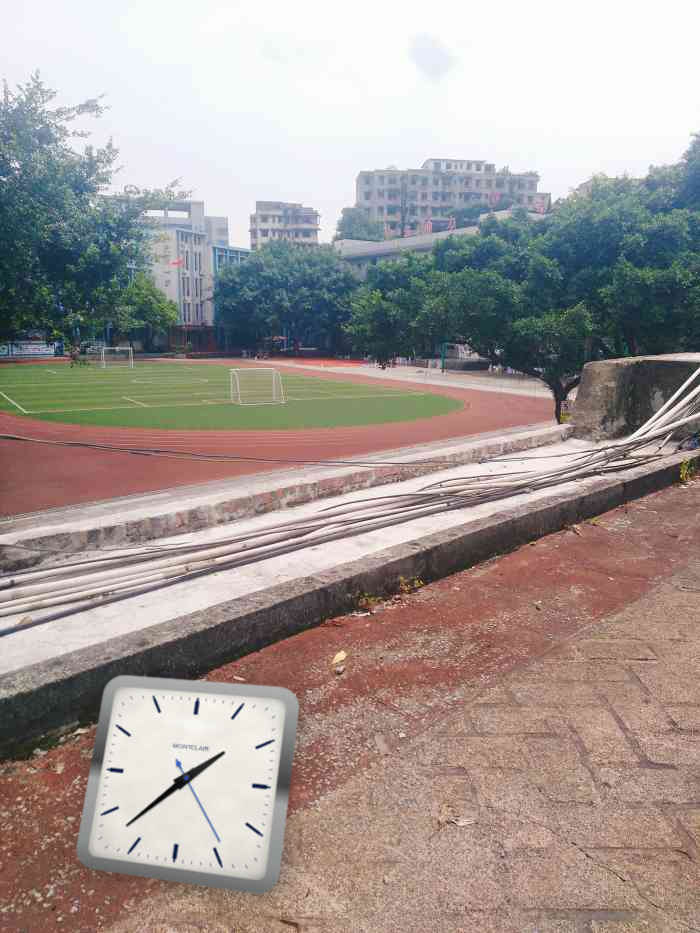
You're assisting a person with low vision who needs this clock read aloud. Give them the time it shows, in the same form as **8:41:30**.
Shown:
**1:37:24**
